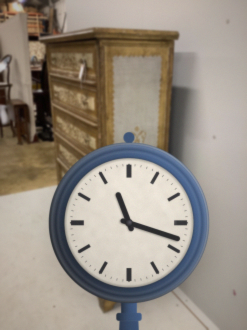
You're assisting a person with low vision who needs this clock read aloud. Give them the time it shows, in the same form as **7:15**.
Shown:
**11:18**
